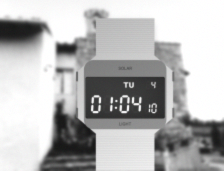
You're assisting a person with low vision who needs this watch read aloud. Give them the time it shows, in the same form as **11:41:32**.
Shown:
**1:04:10**
